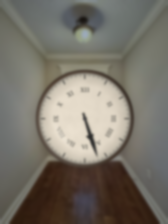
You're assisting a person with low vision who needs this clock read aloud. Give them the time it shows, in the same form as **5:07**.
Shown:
**5:27**
